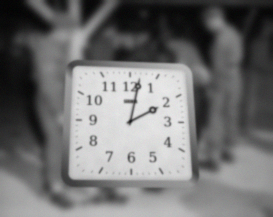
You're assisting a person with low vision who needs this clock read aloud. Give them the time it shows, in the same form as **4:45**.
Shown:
**2:02**
